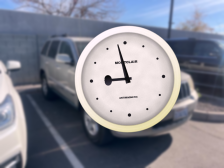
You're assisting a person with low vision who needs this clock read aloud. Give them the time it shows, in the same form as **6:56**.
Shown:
**8:58**
